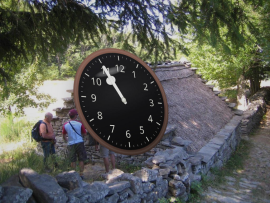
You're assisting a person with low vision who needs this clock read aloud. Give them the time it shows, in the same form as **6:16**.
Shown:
**10:55**
